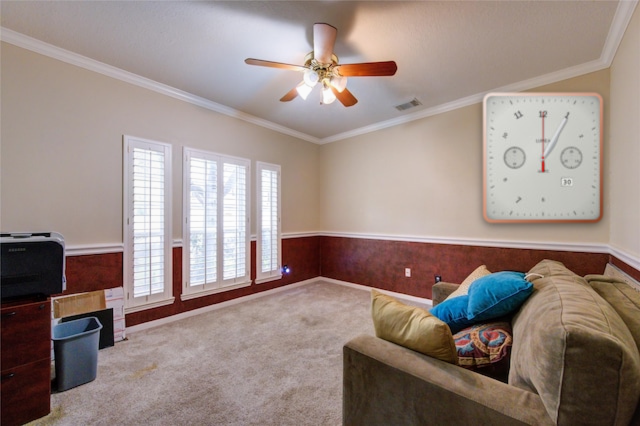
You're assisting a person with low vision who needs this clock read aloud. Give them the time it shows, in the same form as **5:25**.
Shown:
**1:05**
